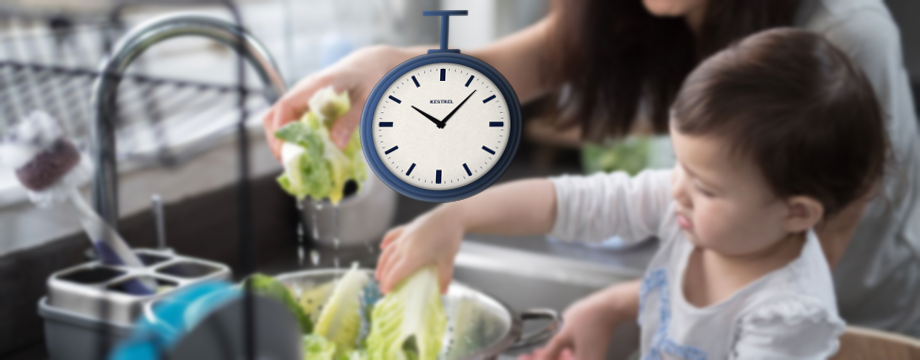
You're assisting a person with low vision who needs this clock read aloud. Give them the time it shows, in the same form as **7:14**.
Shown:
**10:07**
